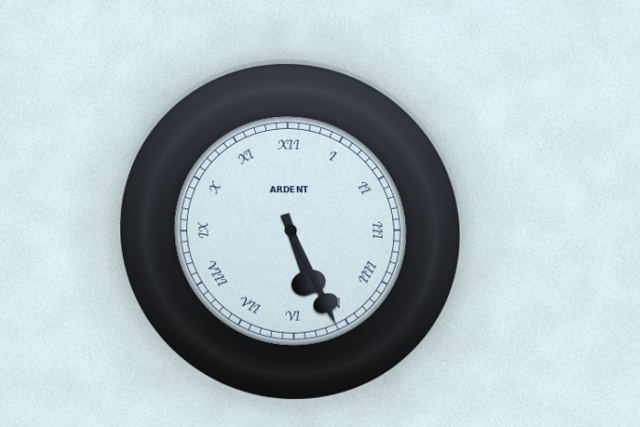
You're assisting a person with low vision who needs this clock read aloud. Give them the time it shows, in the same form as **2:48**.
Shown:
**5:26**
